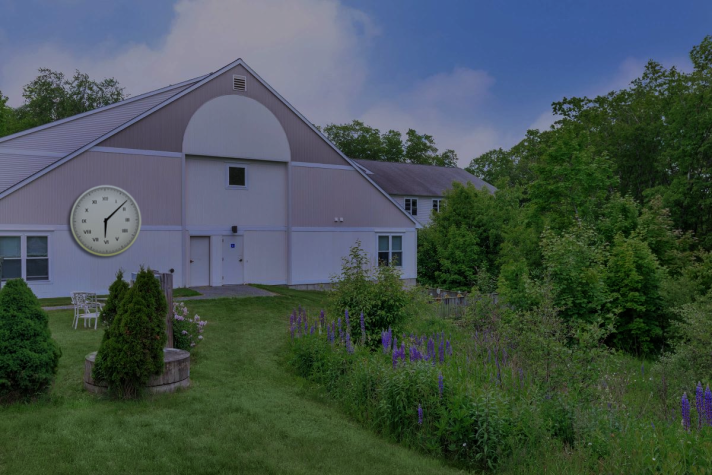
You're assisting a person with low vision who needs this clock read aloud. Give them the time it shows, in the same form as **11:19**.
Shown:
**6:08**
